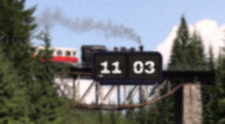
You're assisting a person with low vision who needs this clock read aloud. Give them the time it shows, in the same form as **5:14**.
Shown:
**11:03**
